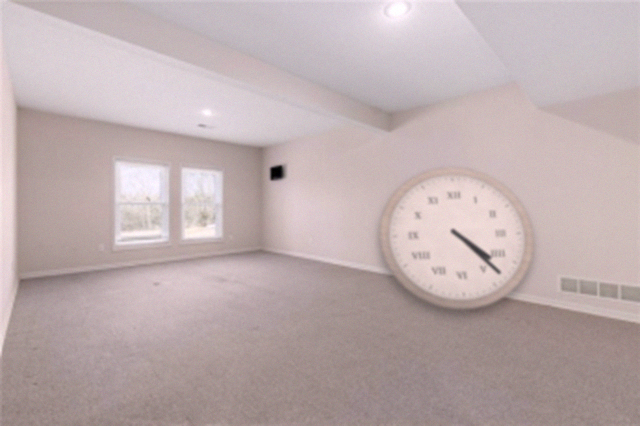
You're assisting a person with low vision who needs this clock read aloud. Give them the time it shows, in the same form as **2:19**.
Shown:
**4:23**
